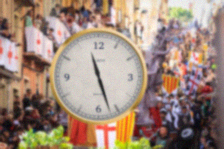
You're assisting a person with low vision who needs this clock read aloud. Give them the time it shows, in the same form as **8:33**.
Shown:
**11:27**
